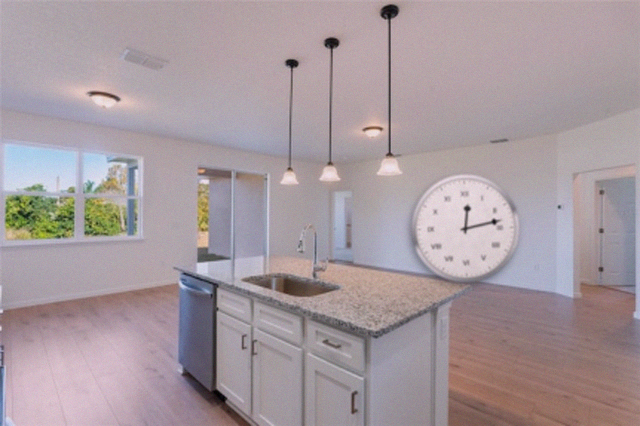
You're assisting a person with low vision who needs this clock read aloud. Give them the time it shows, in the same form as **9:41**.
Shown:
**12:13**
